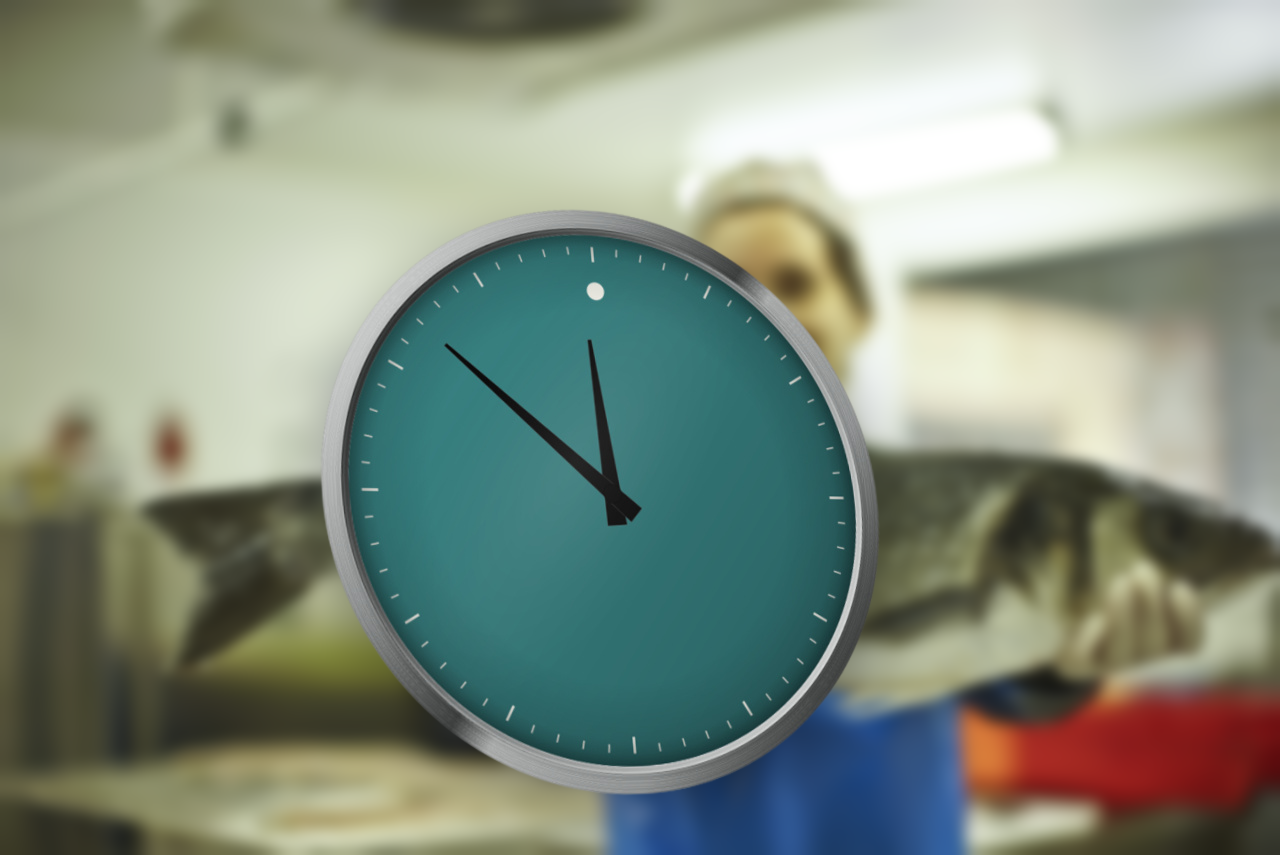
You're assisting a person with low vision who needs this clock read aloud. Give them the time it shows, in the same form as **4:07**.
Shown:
**11:52**
